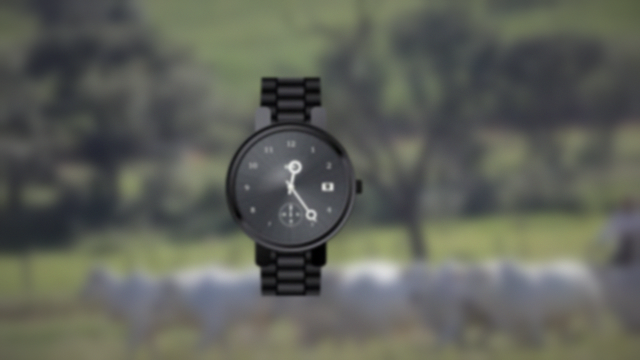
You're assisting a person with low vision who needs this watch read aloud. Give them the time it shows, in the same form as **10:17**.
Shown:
**12:24**
